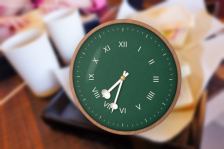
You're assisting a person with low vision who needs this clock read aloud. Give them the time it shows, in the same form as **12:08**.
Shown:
**7:33**
